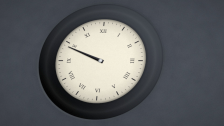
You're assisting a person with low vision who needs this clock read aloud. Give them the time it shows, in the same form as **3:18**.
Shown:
**9:49**
